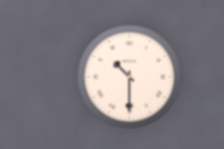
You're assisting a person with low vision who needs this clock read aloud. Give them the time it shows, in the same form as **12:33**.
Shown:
**10:30**
